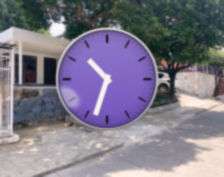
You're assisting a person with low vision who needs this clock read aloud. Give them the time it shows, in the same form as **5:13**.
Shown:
**10:33**
